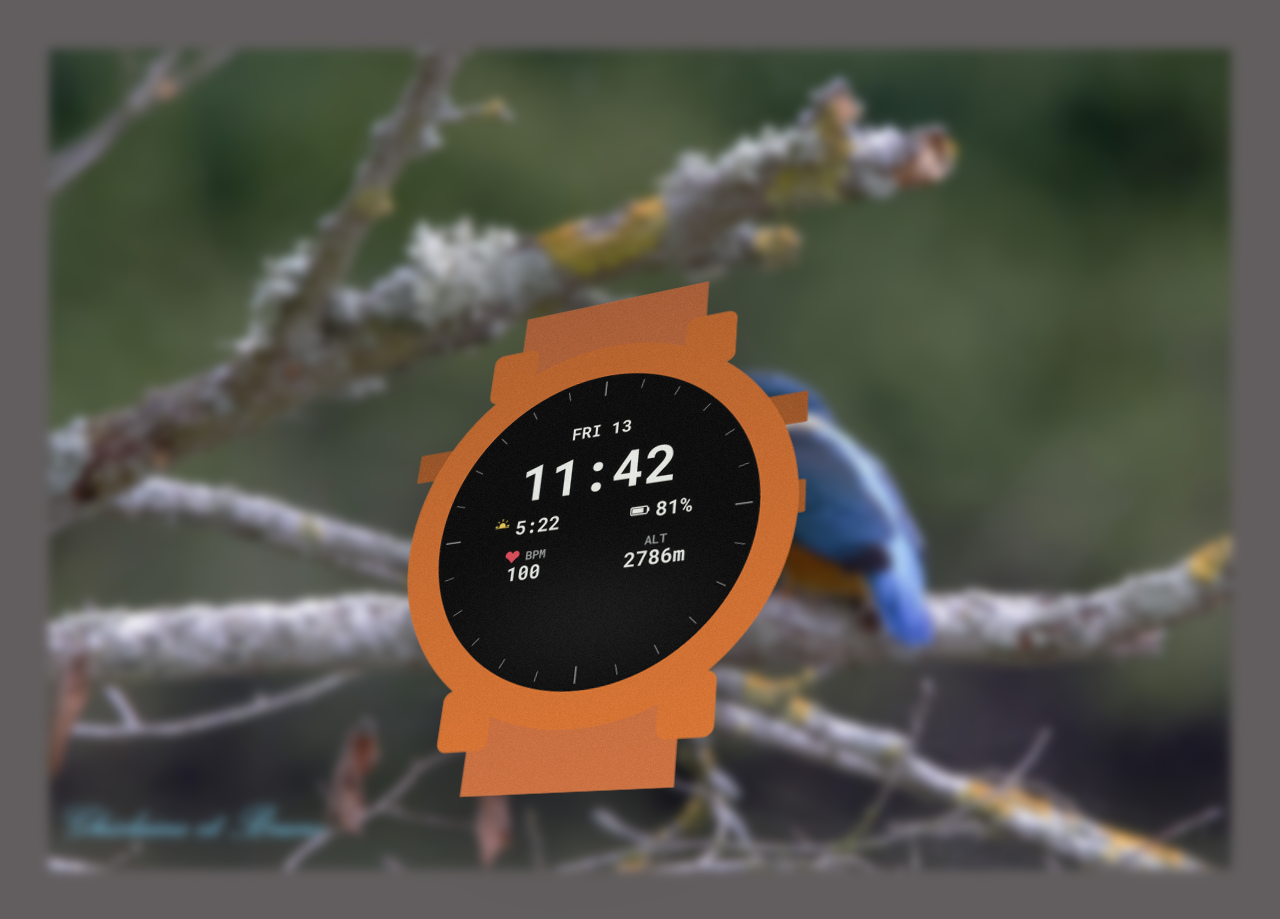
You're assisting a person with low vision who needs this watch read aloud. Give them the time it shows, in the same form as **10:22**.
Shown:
**11:42**
